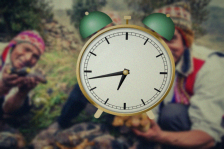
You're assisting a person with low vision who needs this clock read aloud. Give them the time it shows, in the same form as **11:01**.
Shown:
**6:43**
